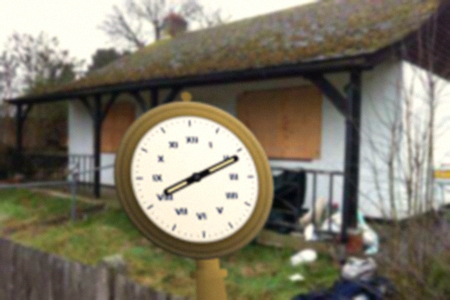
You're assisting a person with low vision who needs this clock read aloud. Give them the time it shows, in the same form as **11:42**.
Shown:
**8:11**
